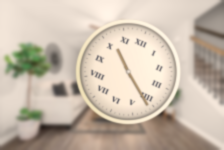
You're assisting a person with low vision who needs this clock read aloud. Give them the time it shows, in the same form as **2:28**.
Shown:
**10:21**
